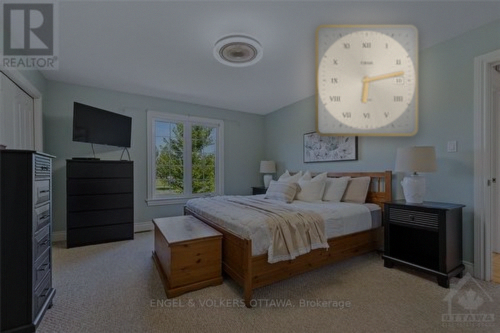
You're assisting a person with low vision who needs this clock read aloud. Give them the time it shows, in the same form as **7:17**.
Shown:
**6:13**
